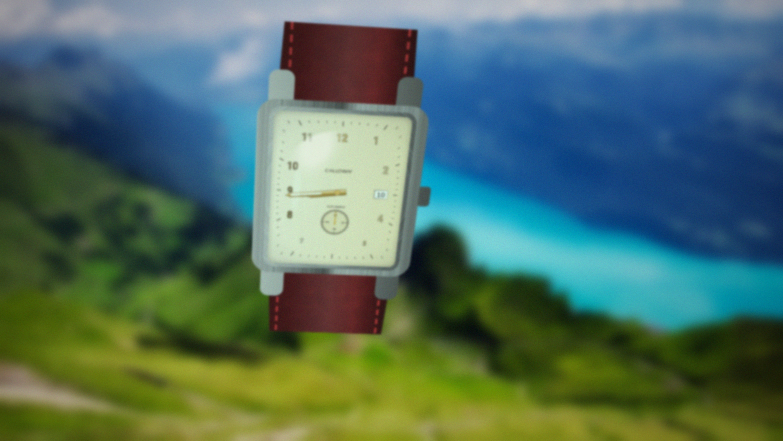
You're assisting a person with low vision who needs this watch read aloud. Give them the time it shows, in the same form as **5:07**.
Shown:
**8:44**
